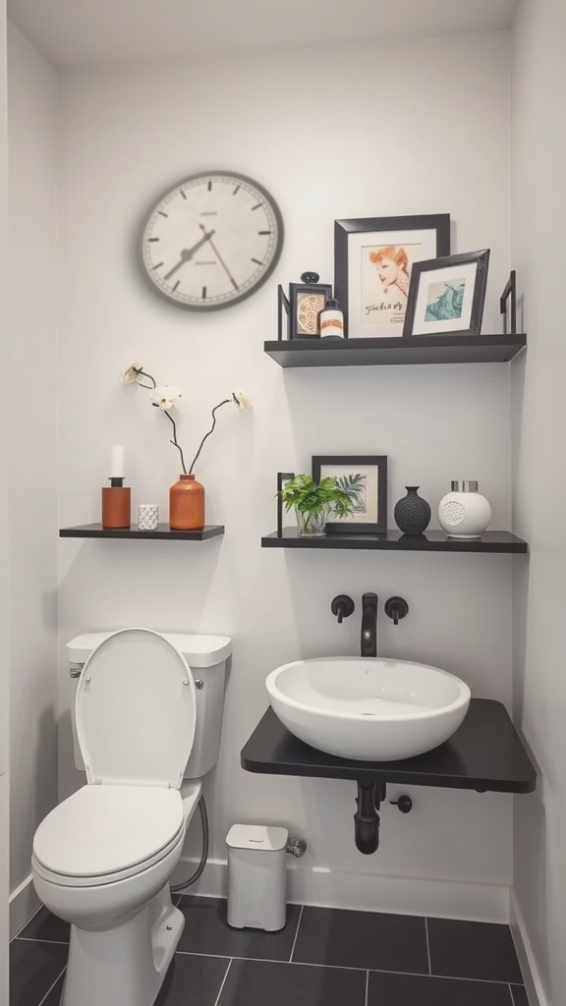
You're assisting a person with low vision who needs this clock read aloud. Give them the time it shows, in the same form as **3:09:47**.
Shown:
**7:37:25**
